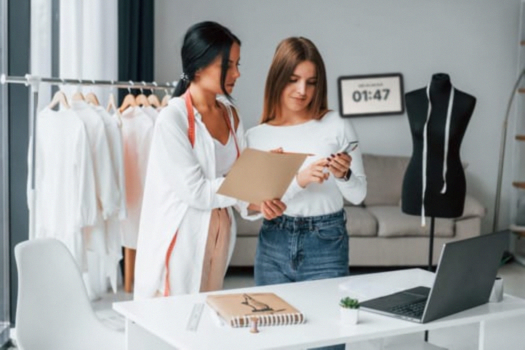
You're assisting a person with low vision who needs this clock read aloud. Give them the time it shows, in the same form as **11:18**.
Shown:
**1:47**
